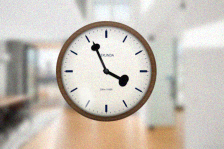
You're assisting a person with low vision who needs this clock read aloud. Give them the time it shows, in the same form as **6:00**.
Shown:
**3:56**
